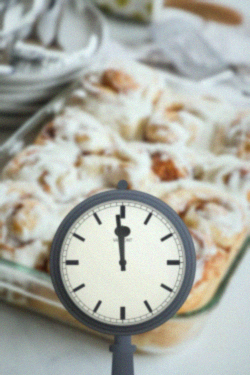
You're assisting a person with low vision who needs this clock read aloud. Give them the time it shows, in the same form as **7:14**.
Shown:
**11:59**
